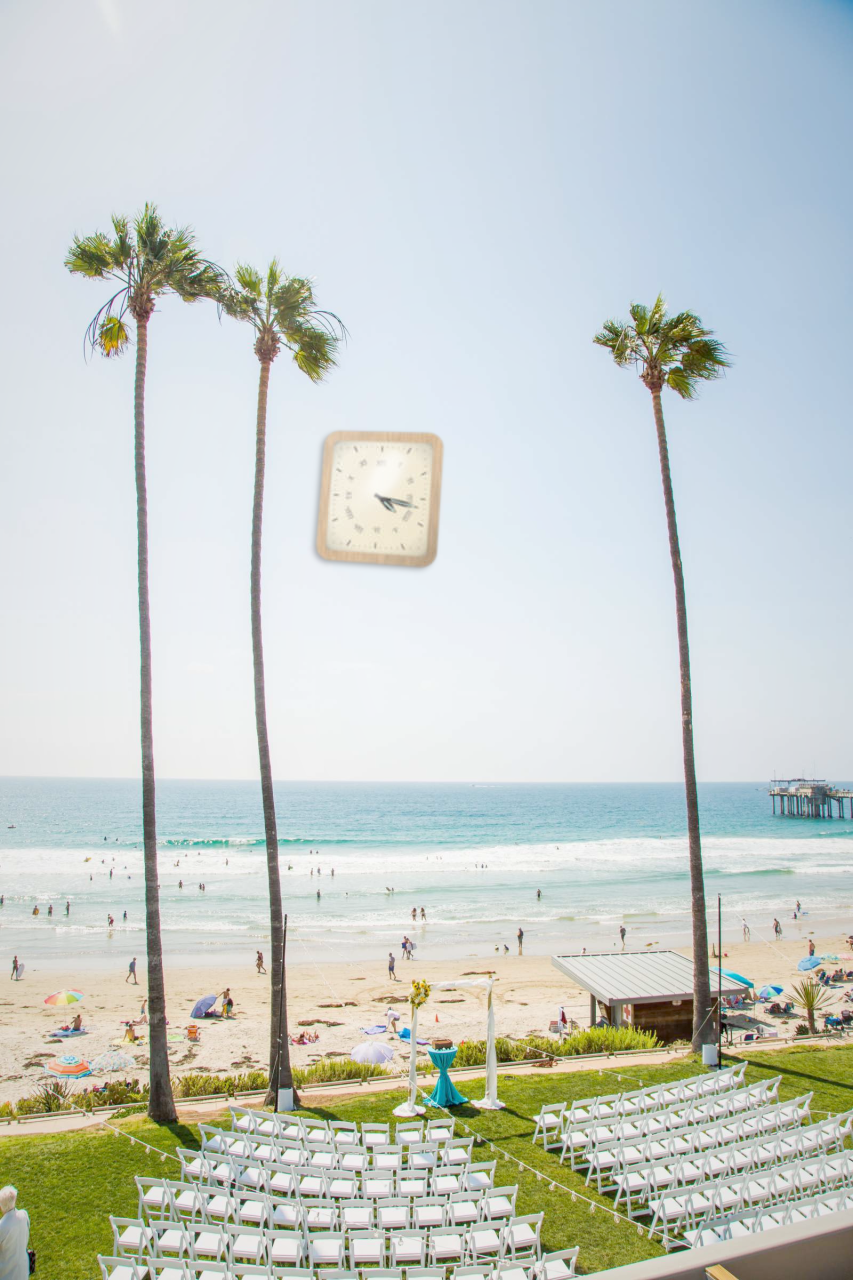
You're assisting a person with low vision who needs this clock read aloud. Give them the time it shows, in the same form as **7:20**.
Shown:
**4:17**
